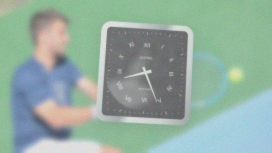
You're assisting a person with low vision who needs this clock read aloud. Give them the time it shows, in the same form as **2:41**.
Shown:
**8:26**
